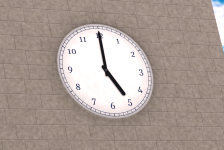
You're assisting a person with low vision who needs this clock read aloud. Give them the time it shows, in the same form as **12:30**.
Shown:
**5:00**
